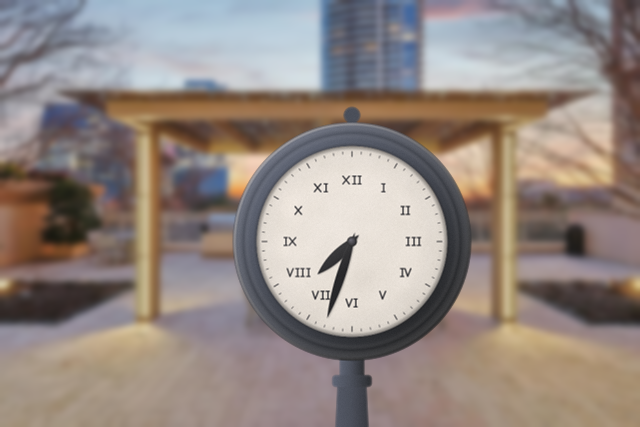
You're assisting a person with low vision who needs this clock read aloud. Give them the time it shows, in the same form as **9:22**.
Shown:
**7:33**
